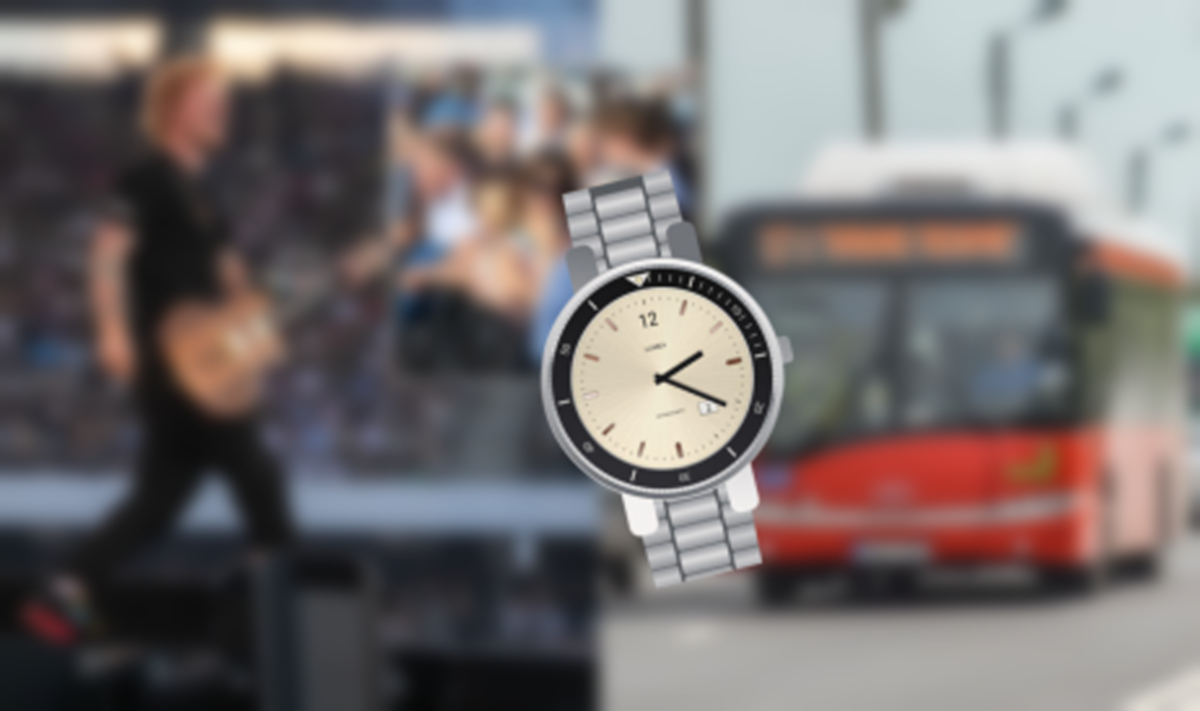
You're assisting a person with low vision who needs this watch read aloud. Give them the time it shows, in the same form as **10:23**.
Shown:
**2:21**
